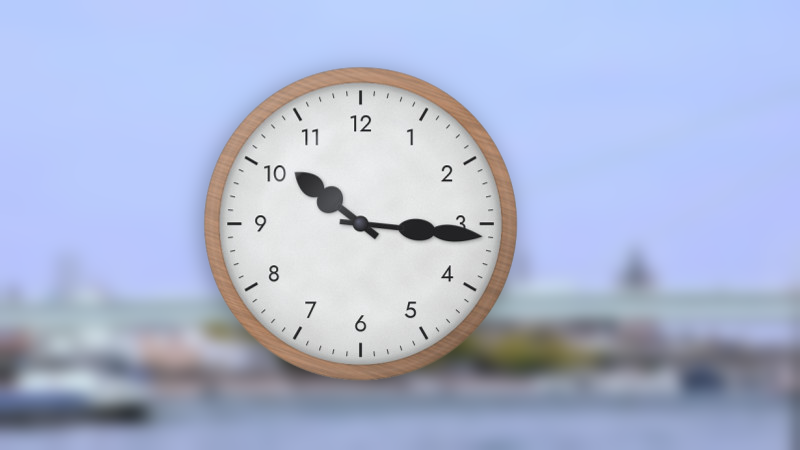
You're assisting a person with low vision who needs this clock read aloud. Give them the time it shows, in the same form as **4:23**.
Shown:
**10:16**
